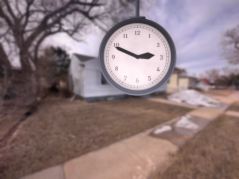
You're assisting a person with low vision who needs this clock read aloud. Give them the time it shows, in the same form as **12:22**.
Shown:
**2:49**
